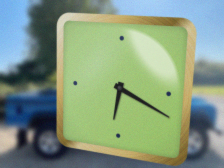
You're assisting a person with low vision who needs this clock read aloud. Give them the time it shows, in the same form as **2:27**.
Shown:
**6:19**
